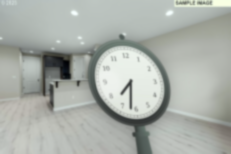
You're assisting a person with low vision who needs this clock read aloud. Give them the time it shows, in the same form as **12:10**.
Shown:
**7:32**
